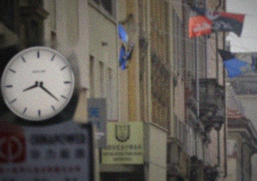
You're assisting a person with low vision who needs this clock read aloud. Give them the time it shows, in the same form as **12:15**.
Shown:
**8:22**
